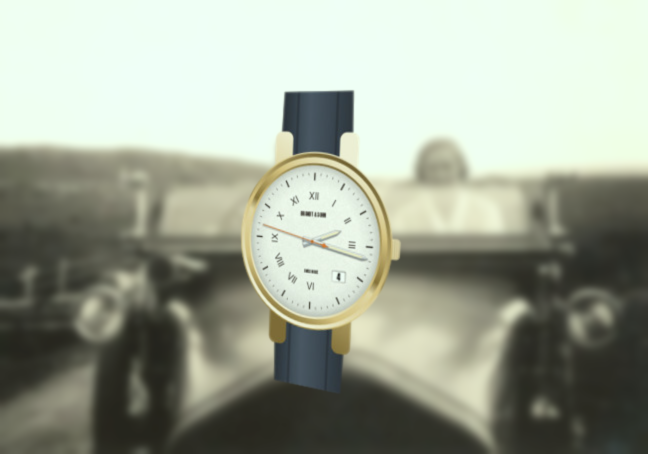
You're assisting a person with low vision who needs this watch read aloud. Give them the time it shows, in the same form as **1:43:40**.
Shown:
**2:16:47**
